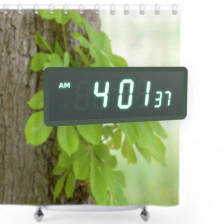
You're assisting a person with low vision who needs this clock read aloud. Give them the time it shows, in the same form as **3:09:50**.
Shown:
**4:01:37**
